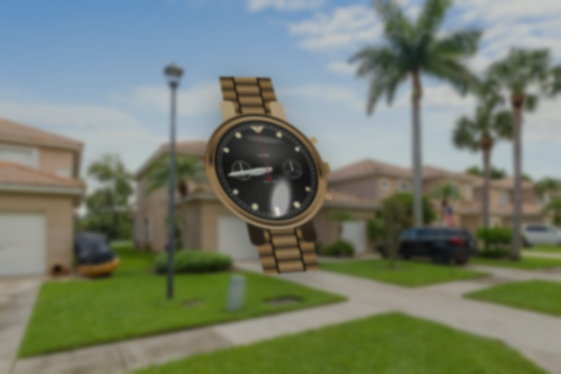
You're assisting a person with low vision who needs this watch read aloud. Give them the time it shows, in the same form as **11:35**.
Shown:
**8:44**
